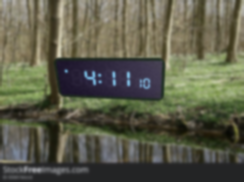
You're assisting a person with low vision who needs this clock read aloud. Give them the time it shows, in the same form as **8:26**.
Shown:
**4:11**
